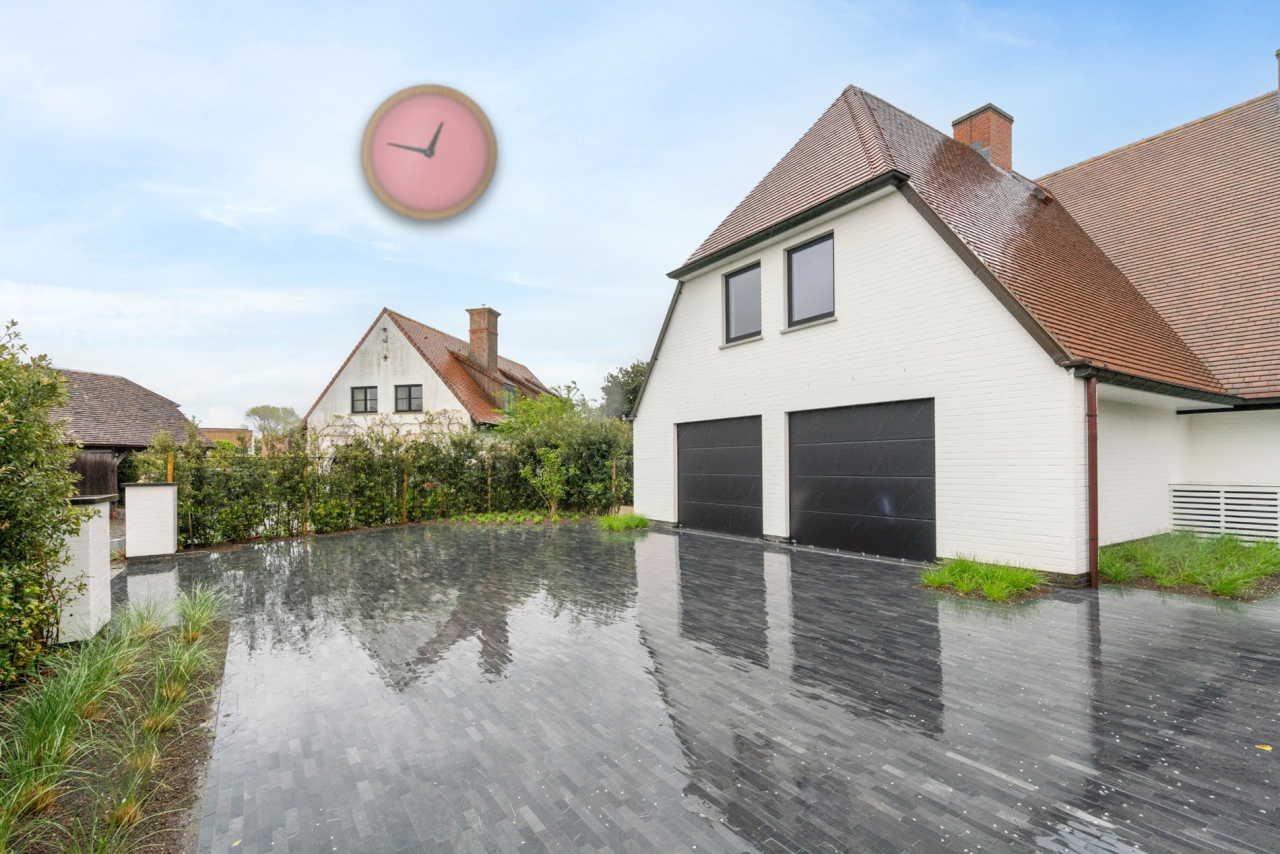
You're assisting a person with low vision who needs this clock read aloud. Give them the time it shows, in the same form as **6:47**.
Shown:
**12:47**
